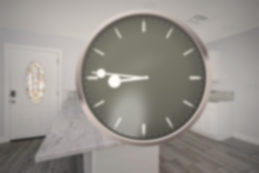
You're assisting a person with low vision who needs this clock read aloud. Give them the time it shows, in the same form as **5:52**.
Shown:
**8:46**
